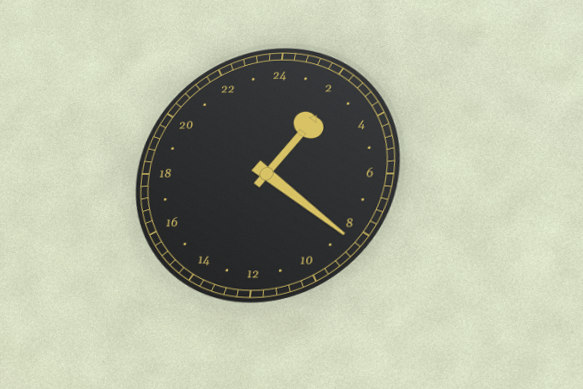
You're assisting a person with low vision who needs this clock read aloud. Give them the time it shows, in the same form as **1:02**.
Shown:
**2:21**
